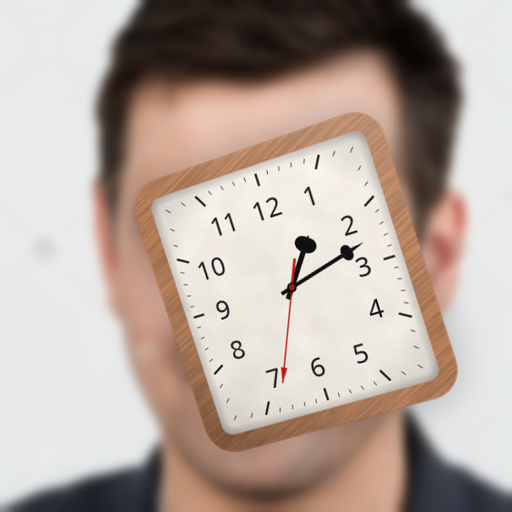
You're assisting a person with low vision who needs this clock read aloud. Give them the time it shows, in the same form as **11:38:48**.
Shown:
**1:12:34**
